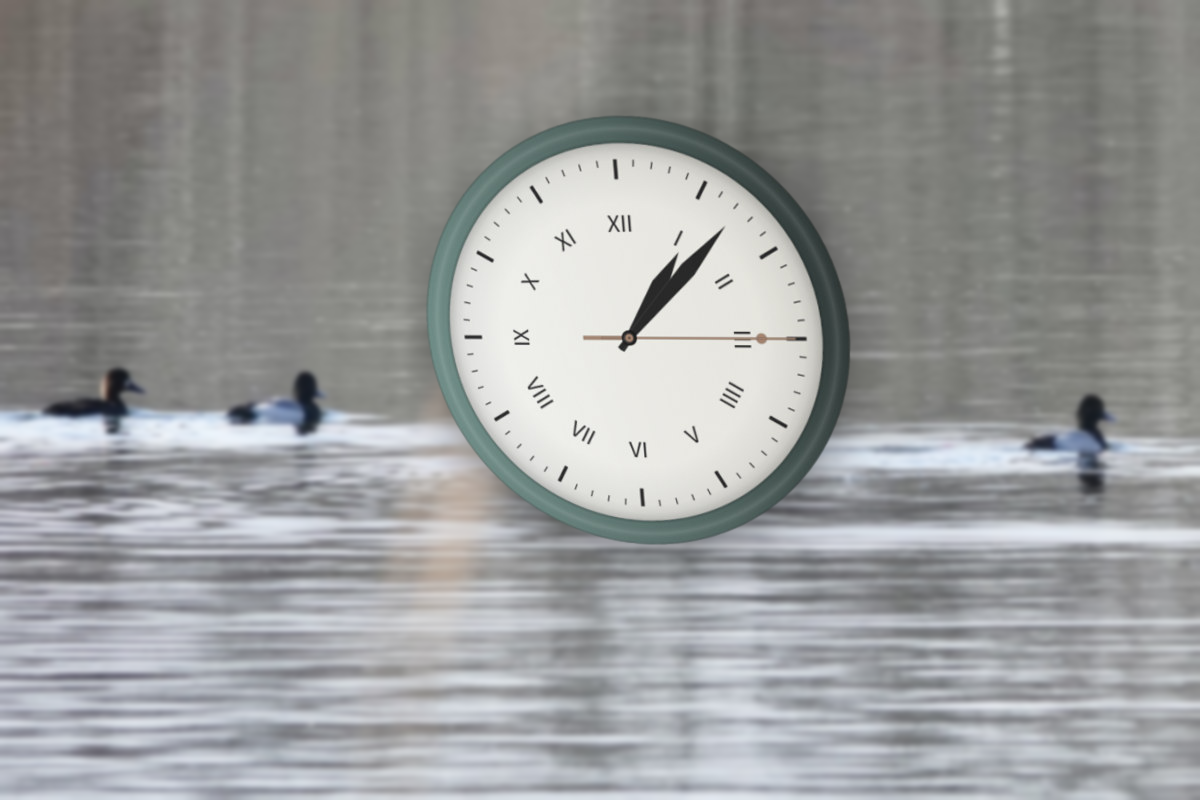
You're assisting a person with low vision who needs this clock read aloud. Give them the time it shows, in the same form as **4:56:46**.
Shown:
**1:07:15**
